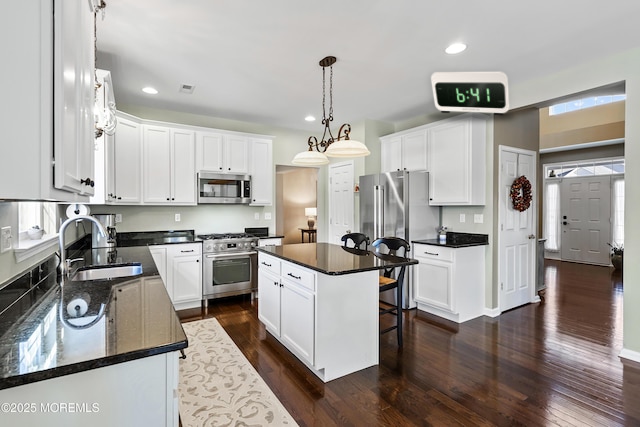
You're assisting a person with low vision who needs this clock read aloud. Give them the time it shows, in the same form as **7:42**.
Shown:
**6:41**
